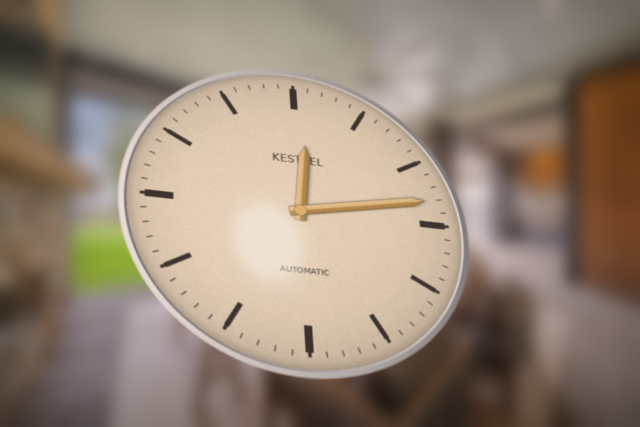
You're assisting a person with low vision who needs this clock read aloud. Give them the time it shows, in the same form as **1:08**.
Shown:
**12:13**
